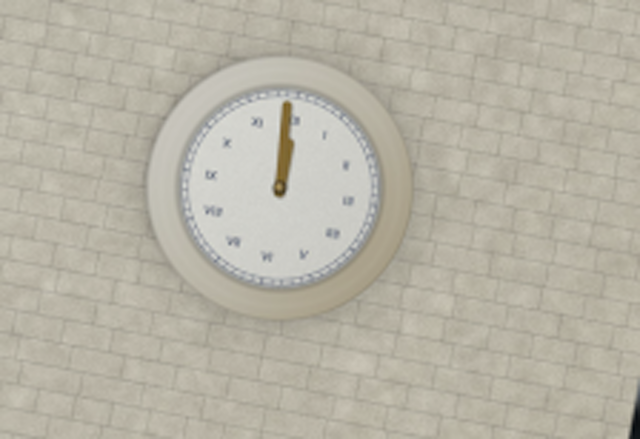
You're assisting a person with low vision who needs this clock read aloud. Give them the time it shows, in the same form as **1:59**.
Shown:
**11:59**
